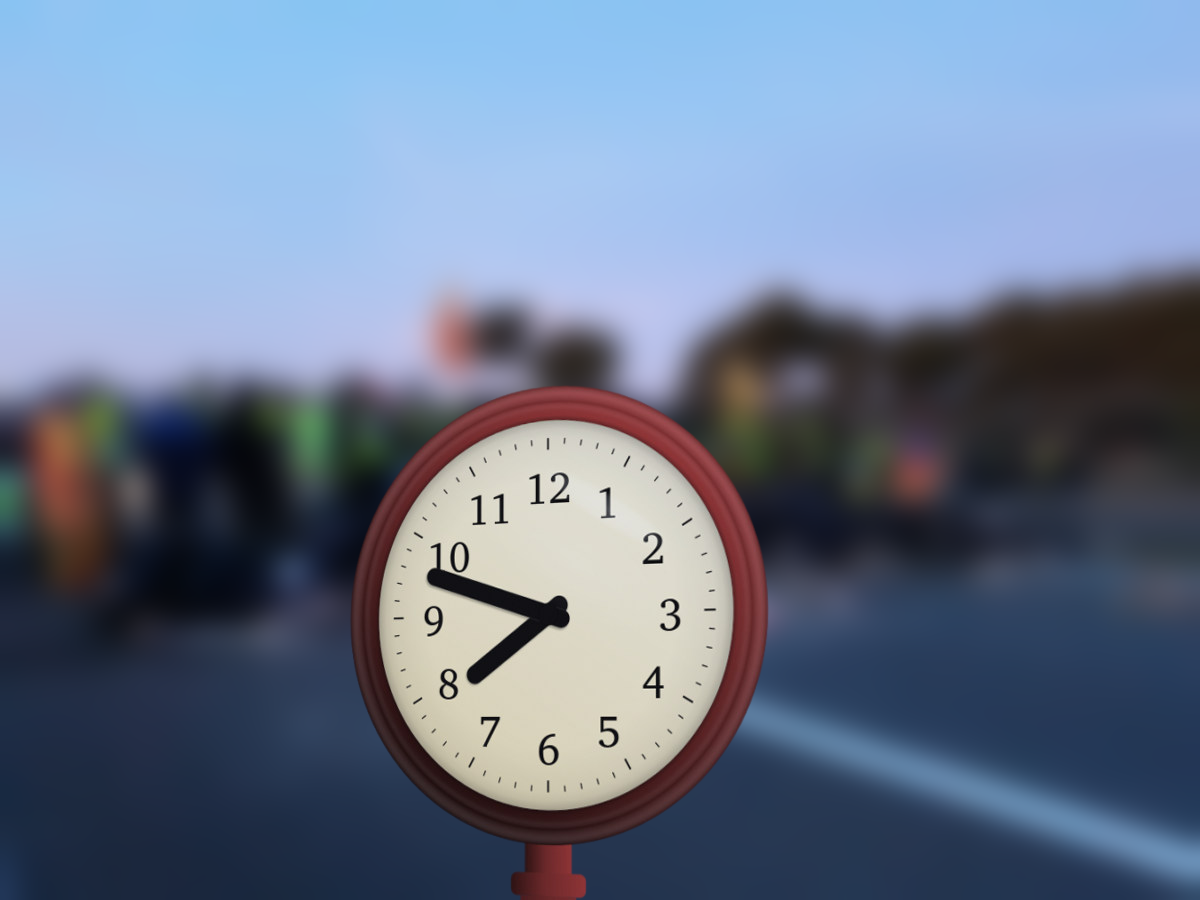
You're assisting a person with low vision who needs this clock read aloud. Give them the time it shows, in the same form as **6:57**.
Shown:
**7:48**
